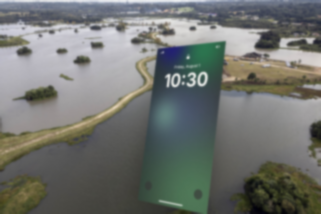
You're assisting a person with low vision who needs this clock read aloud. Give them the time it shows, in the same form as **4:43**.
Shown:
**10:30**
